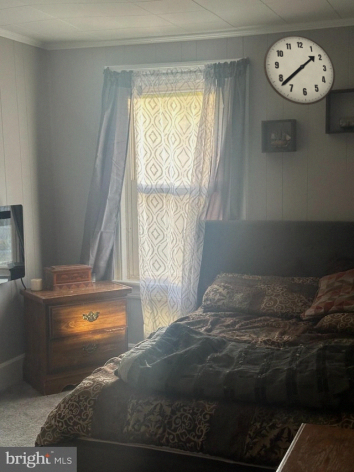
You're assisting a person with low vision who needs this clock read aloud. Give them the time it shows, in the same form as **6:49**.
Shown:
**1:38**
